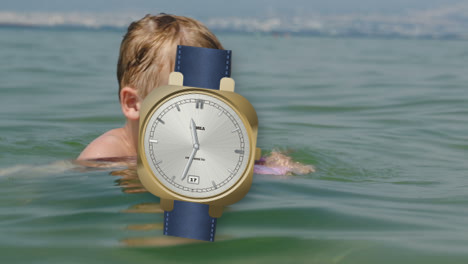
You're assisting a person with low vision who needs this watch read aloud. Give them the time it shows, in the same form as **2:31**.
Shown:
**11:33**
